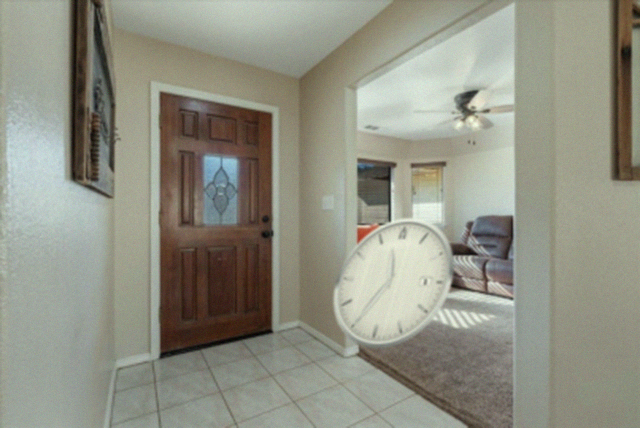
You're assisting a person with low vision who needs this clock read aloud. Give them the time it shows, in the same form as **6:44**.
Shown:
**11:35**
